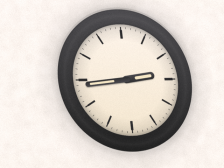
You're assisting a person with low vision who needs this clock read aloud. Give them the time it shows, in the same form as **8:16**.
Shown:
**2:44**
